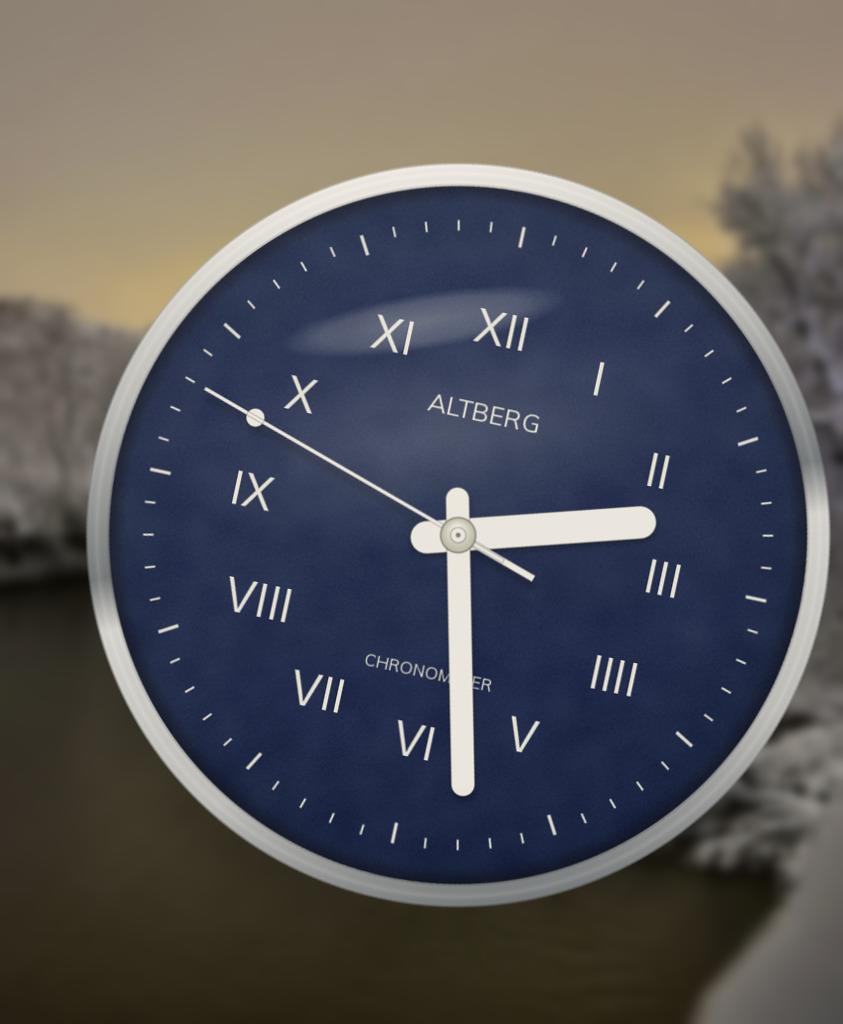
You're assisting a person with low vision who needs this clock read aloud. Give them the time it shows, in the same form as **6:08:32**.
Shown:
**2:27:48**
